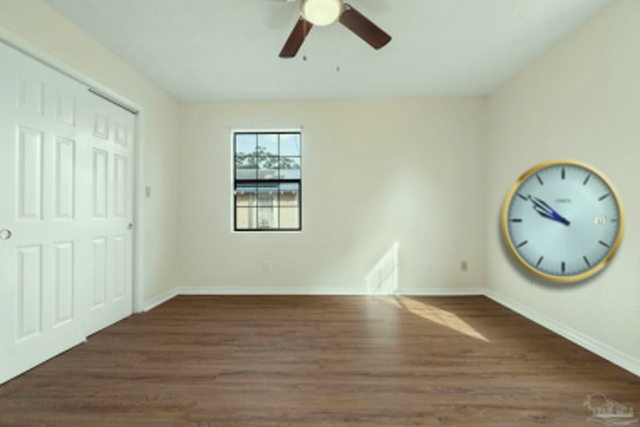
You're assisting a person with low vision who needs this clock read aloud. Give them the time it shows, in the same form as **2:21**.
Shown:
**9:51**
